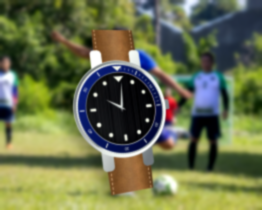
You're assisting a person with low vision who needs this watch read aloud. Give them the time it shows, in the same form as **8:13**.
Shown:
**10:01**
